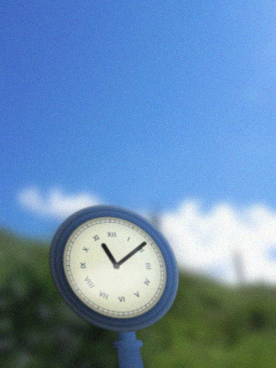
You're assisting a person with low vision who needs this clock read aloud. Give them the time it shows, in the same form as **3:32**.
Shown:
**11:09**
